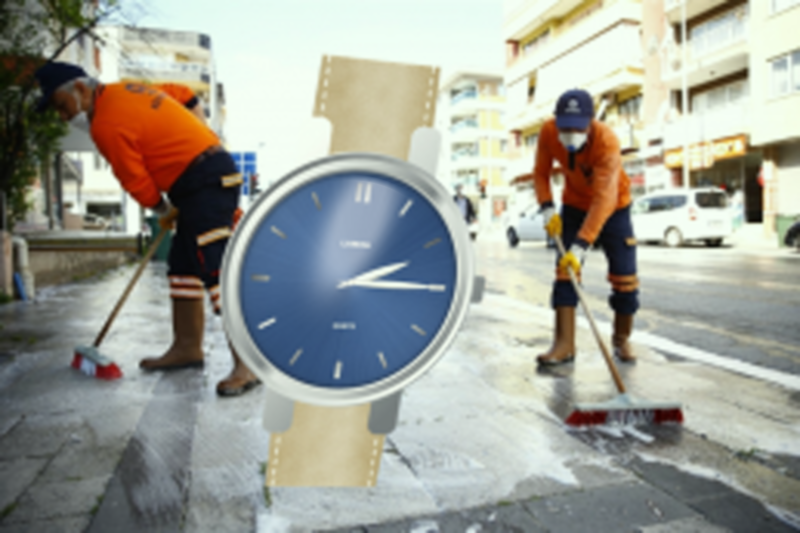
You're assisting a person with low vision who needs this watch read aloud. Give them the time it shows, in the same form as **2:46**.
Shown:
**2:15**
